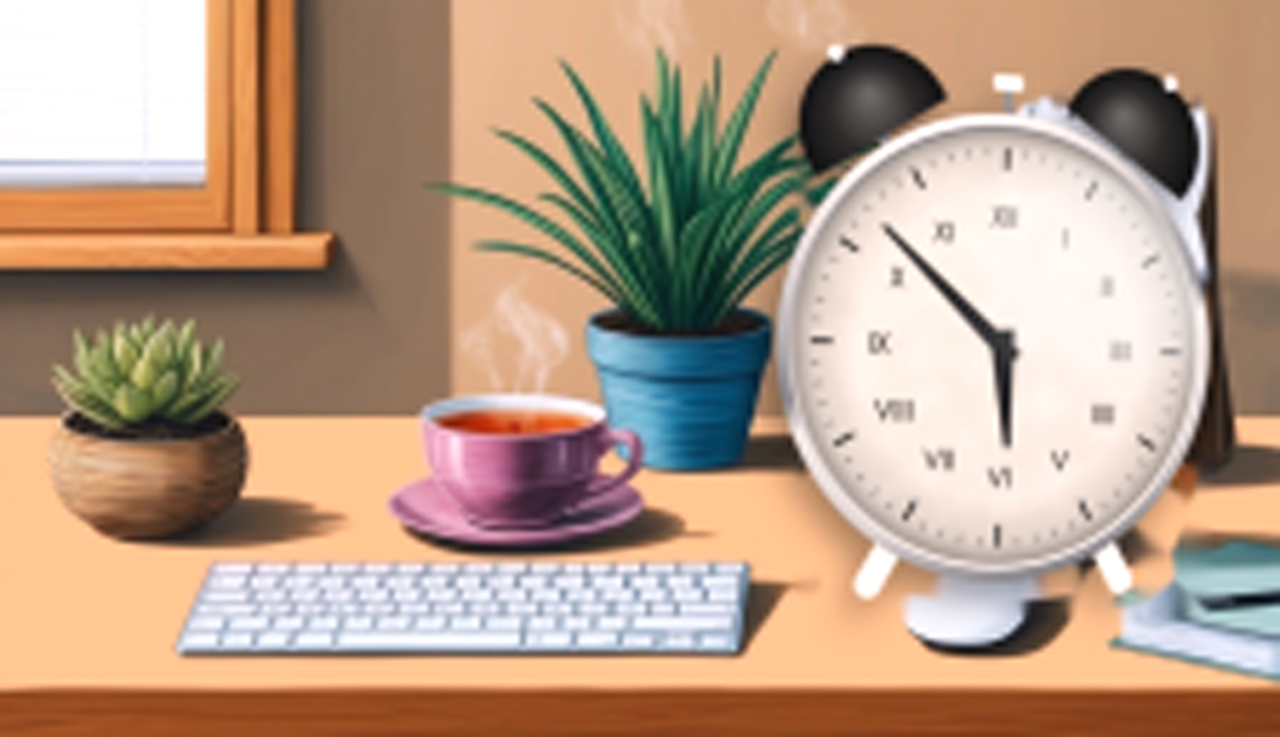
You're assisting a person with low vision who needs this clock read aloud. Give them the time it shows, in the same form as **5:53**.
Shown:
**5:52**
